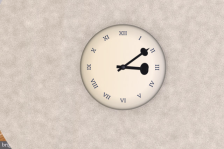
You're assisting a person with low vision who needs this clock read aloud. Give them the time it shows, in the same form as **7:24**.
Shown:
**3:09**
